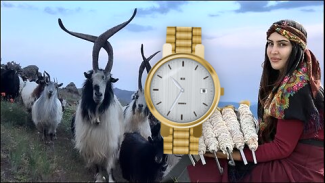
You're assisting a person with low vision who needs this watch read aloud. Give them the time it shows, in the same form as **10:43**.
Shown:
**10:35**
